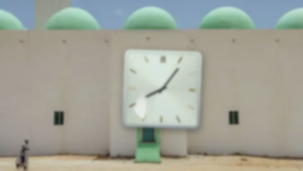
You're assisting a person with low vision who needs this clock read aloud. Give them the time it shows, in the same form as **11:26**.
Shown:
**8:06**
